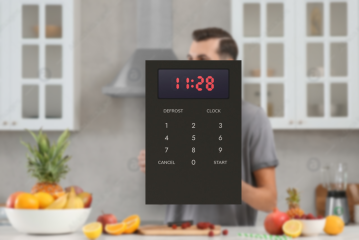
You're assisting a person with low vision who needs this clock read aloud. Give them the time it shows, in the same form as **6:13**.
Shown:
**11:28**
